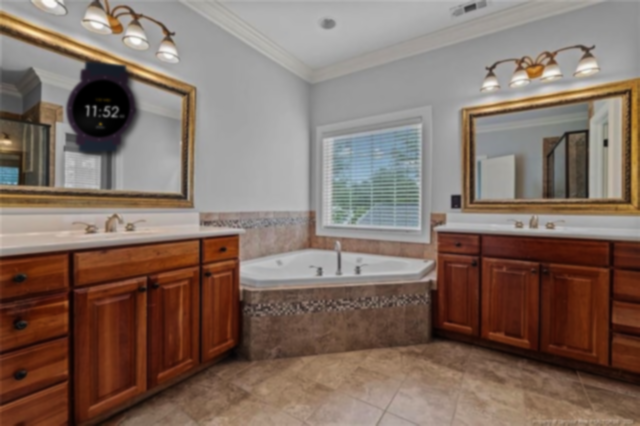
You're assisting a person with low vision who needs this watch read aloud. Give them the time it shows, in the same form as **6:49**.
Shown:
**11:52**
